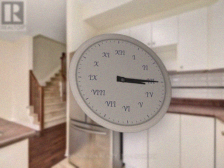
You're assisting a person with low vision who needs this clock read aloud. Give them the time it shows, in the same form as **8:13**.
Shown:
**3:15**
